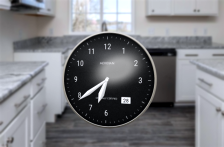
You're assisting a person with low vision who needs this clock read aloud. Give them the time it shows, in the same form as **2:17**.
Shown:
**6:39**
